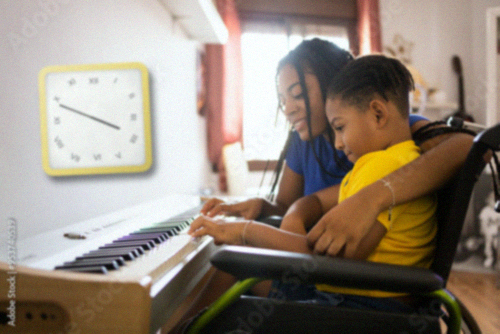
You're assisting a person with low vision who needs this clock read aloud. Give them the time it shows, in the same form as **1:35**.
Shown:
**3:49**
